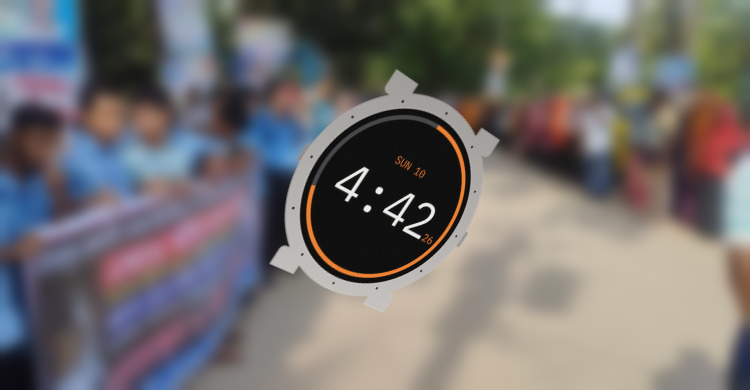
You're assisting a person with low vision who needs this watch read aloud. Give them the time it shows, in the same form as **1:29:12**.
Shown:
**4:42:26**
